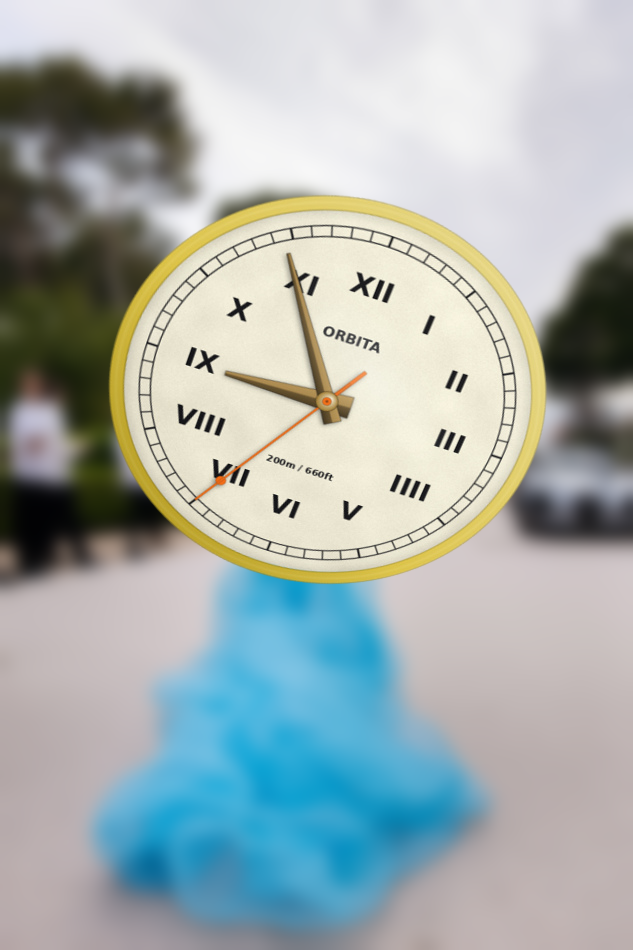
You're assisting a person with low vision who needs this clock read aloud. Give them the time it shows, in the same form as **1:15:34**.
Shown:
**8:54:35**
